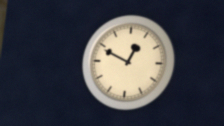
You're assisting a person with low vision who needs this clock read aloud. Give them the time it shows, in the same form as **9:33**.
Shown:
**12:49**
